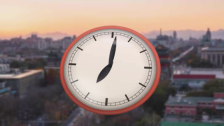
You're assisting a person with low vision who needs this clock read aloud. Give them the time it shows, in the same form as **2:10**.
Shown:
**7:01**
